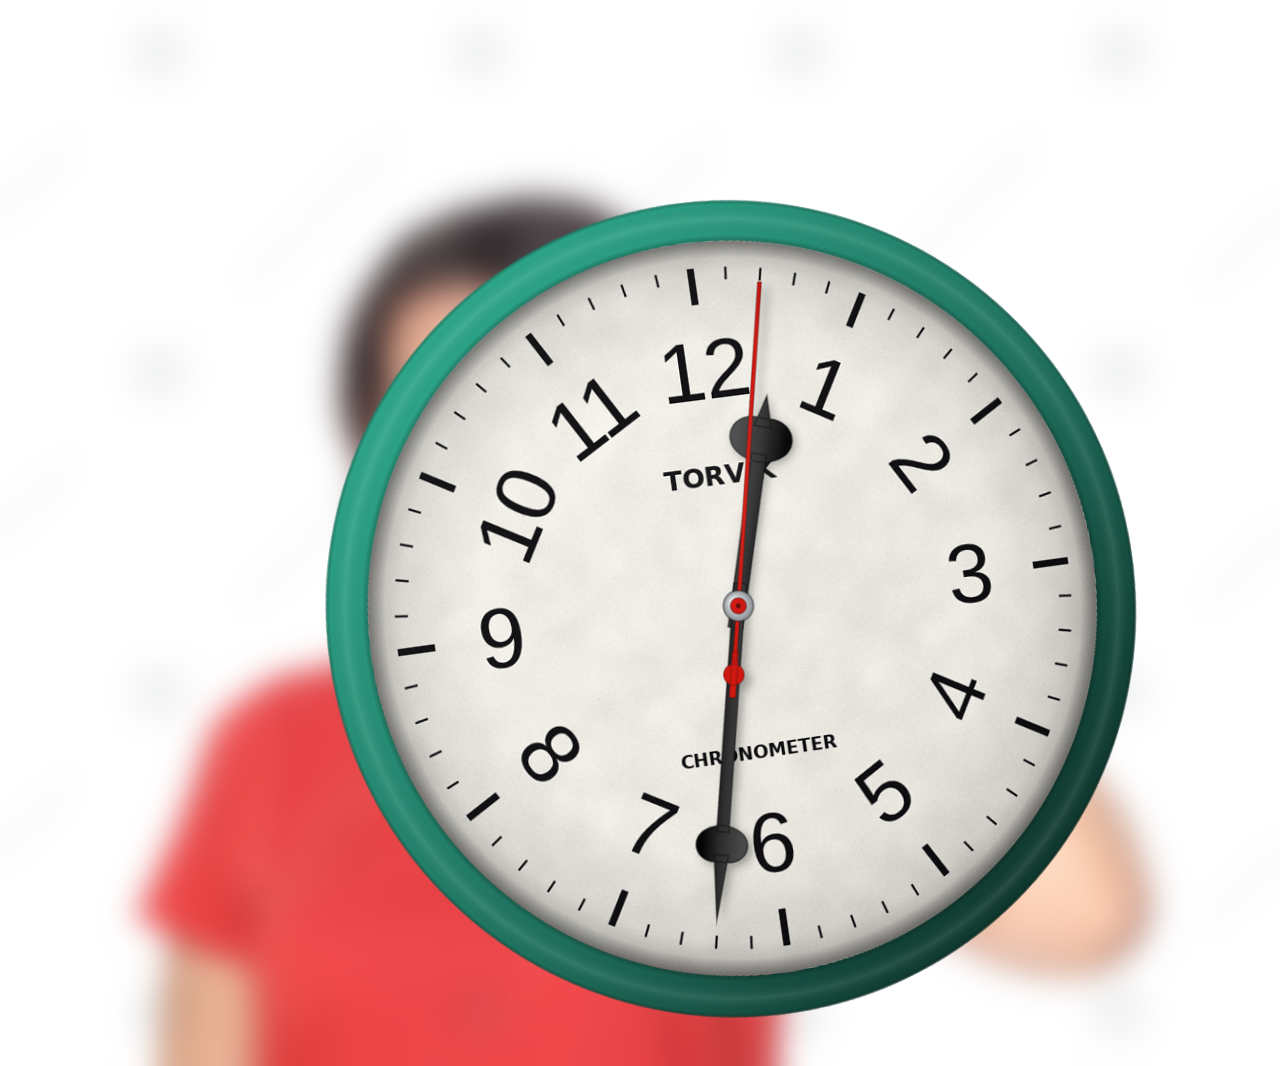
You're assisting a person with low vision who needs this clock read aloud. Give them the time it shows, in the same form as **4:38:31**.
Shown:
**12:32:02**
